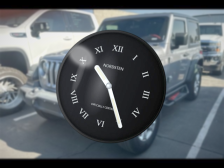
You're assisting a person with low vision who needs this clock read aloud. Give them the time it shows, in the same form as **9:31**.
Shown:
**10:25**
